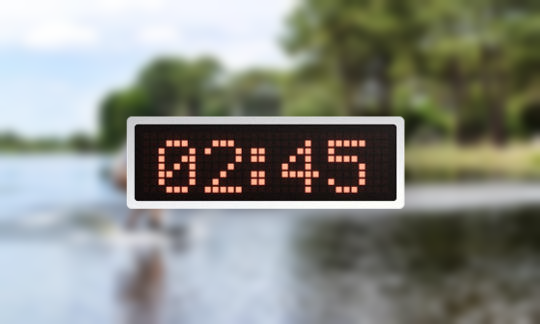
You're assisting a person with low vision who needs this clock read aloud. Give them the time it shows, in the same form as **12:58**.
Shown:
**2:45**
